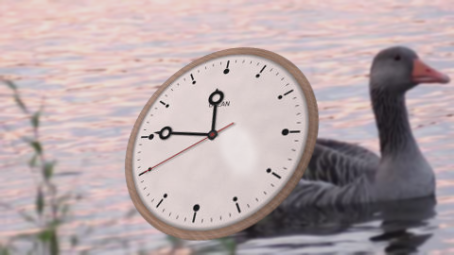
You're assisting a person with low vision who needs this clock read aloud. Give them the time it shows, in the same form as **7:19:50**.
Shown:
**11:45:40**
